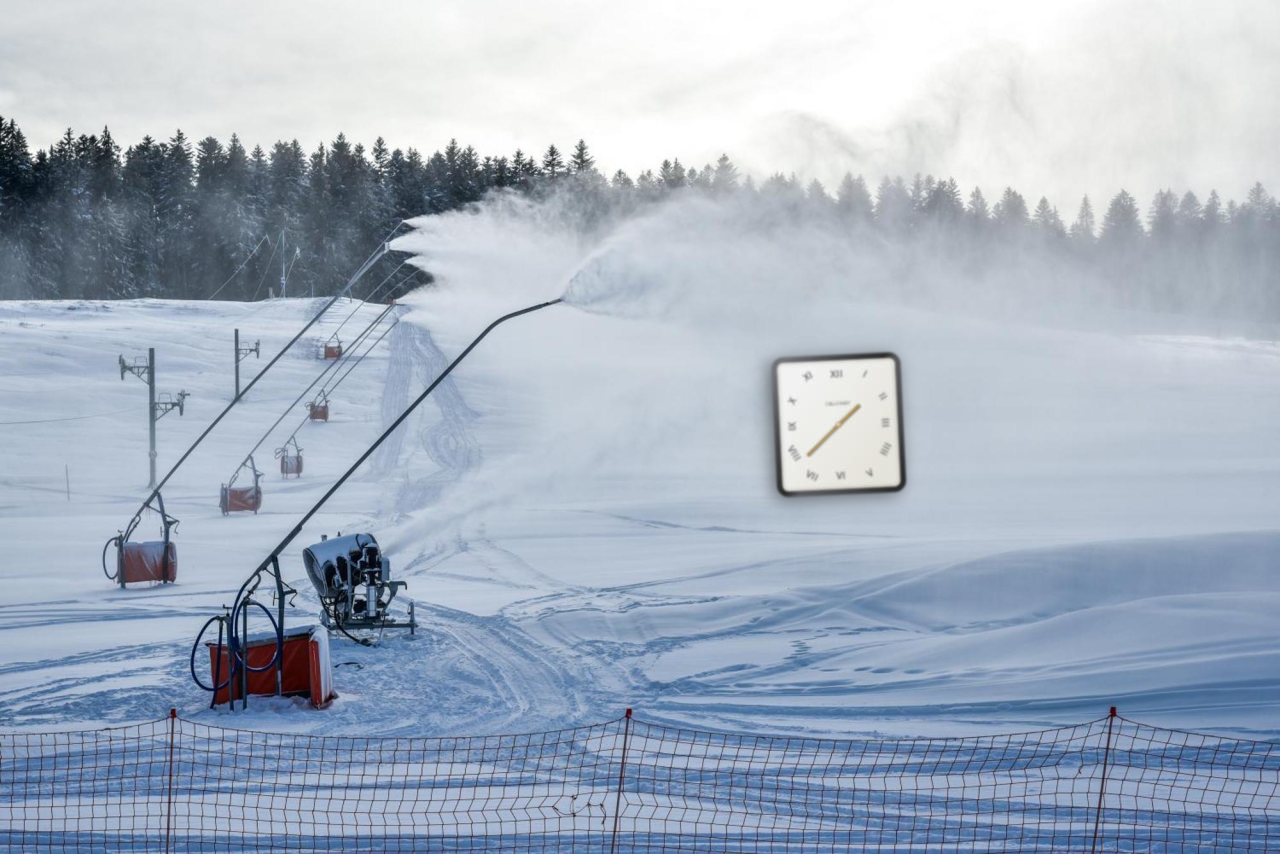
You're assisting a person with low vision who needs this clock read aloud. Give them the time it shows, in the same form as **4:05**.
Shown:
**1:38**
